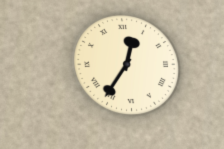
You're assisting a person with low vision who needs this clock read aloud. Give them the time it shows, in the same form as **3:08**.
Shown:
**12:36**
